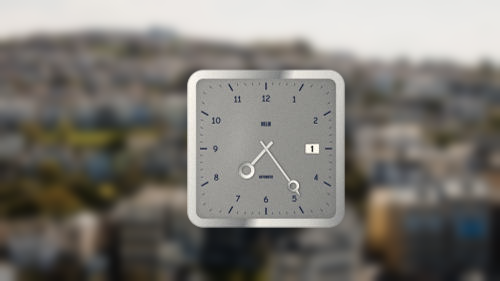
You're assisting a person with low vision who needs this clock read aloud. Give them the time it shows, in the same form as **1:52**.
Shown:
**7:24**
